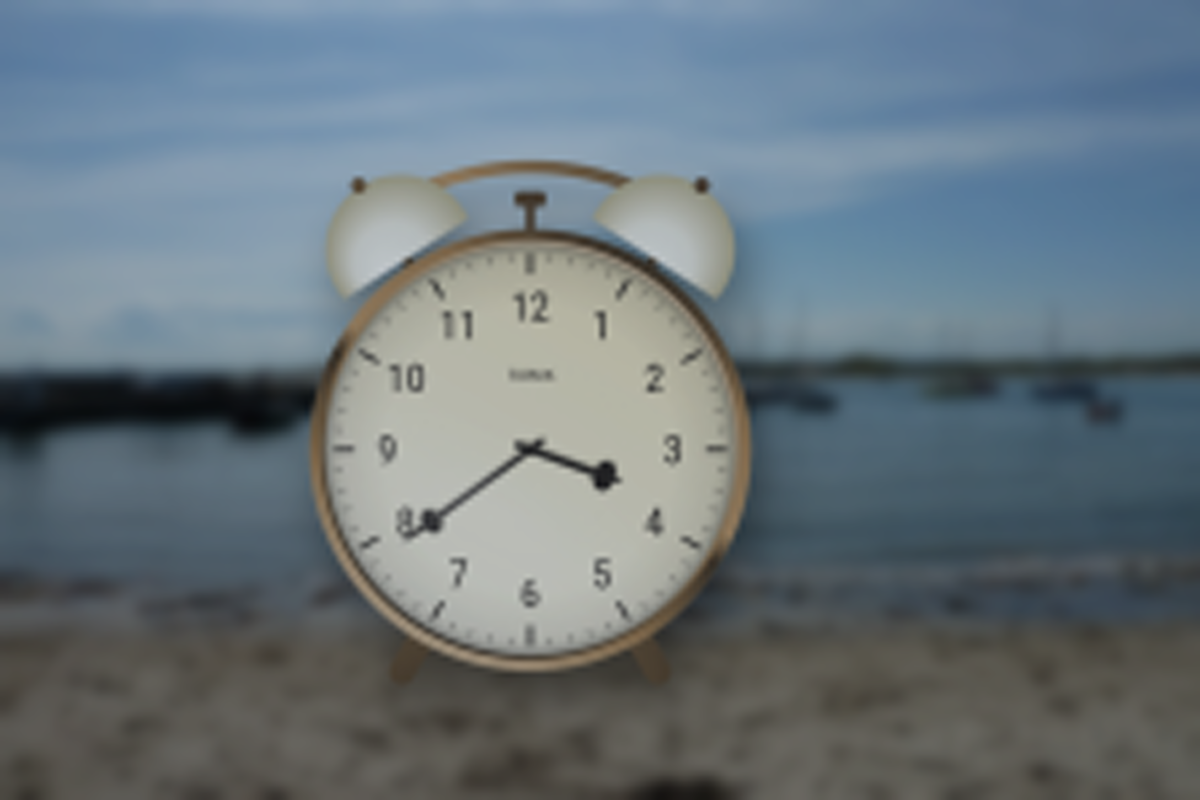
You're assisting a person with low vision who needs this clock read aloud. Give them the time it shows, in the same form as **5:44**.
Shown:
**3:39**
